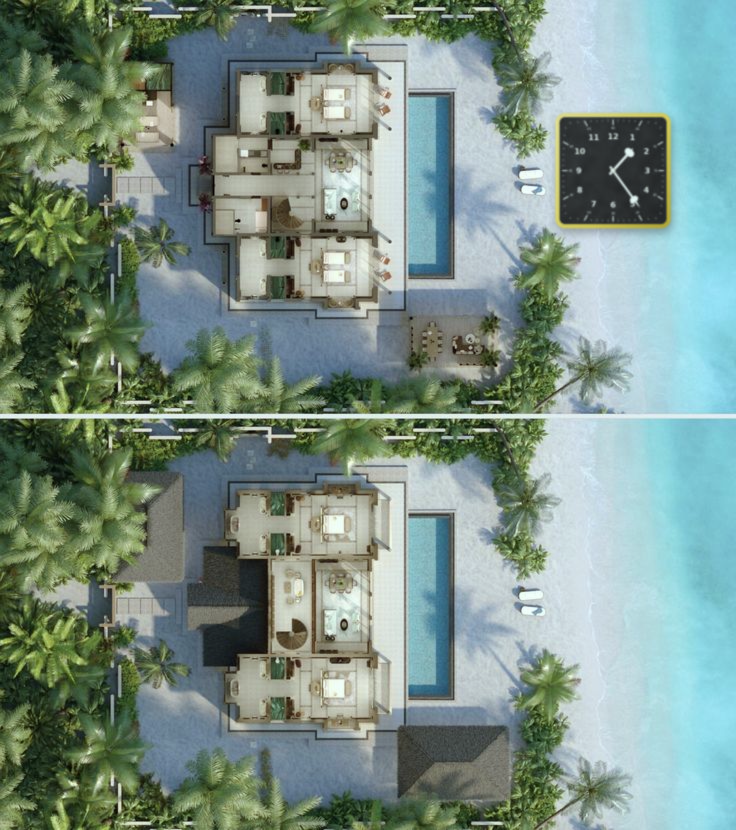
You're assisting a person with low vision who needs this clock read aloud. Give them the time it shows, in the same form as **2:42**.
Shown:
**1:24**
